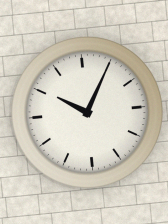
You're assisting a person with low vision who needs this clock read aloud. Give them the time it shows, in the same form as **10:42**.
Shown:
**10:05**
